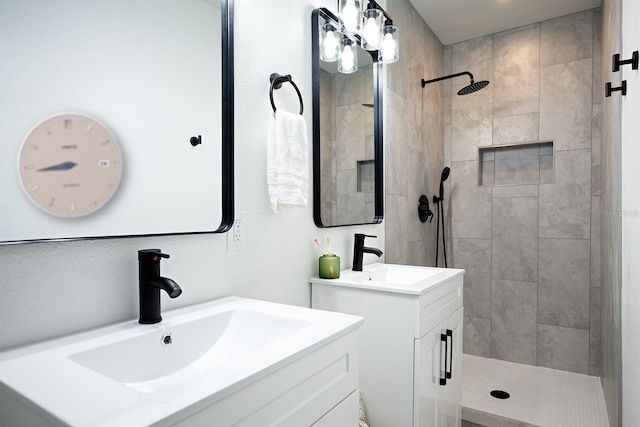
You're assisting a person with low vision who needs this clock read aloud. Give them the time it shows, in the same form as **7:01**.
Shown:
**8:44**
